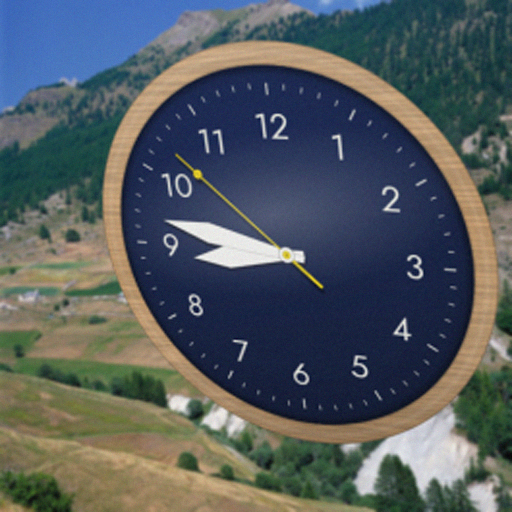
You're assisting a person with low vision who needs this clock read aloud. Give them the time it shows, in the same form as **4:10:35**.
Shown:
**8:46:52**
